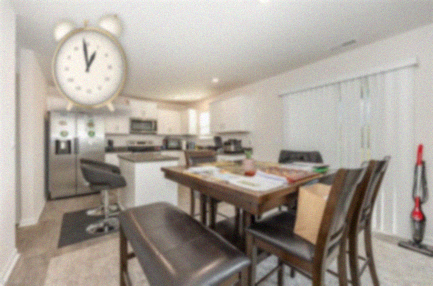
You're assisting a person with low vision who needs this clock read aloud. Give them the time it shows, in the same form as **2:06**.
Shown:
**12:59**
